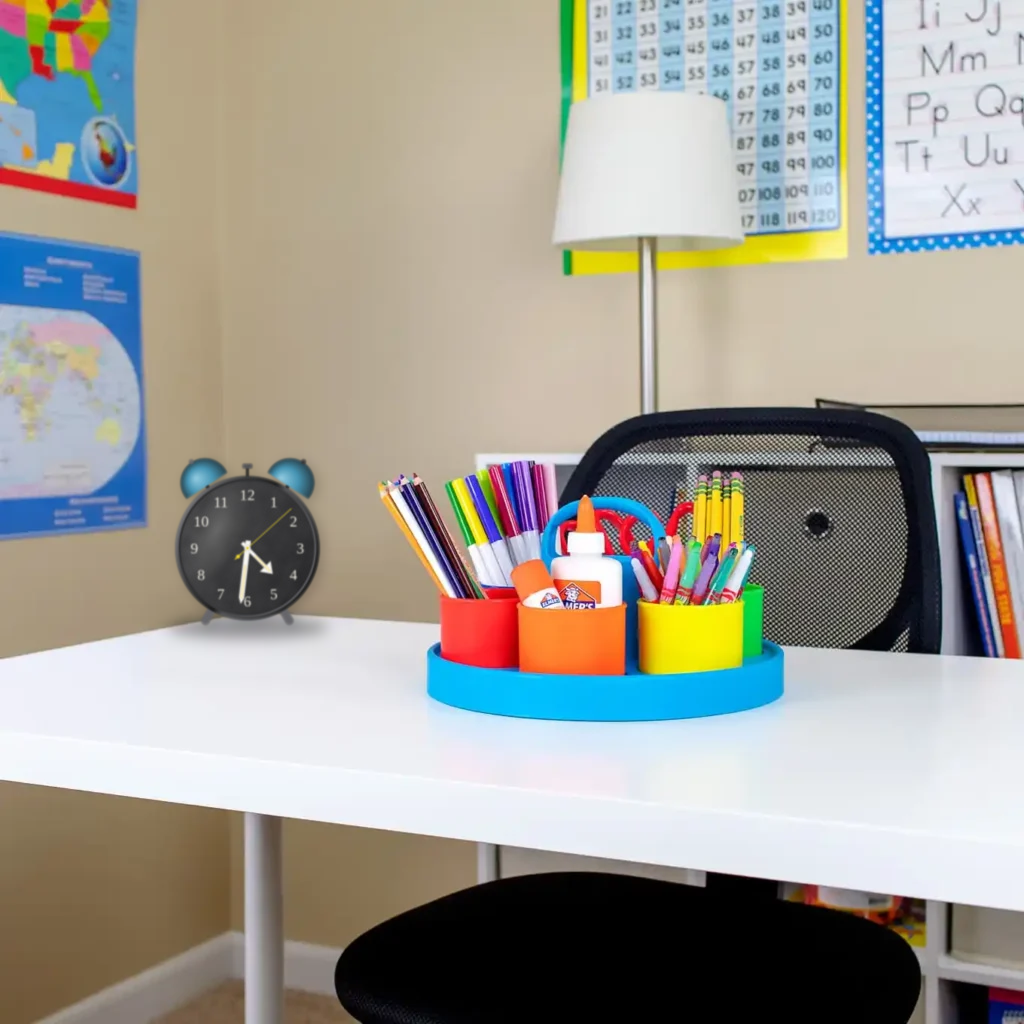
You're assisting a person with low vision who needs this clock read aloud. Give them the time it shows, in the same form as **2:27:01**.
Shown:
**4:31:08**
